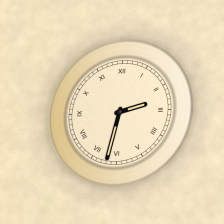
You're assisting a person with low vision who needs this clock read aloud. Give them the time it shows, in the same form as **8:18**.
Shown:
**2:32**
